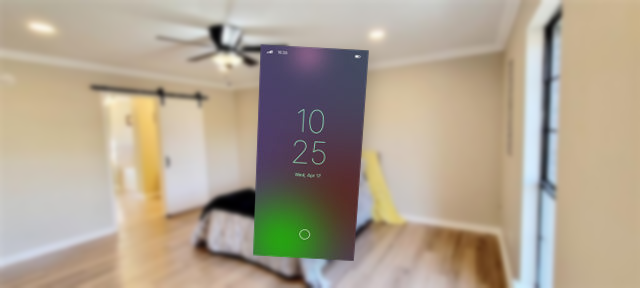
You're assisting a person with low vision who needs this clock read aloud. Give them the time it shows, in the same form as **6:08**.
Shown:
**10:25**
